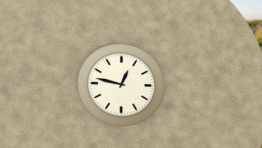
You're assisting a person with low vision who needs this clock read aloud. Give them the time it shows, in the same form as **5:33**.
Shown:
**12:47**
